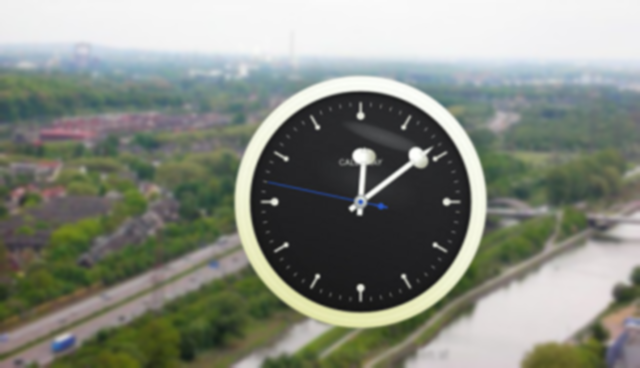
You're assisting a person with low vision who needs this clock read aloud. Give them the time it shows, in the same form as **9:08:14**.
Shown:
**12:08:47**
